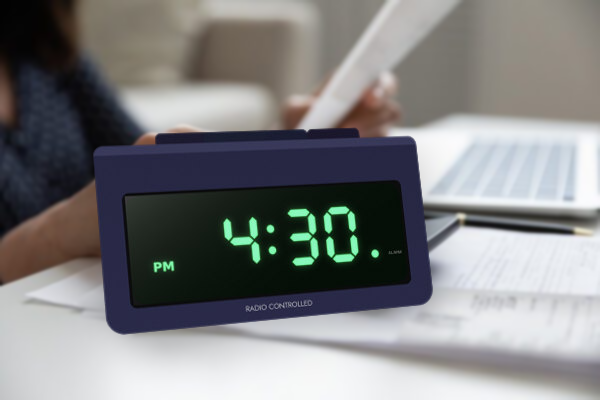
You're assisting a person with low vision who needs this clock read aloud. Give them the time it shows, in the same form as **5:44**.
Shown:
**4:30**
